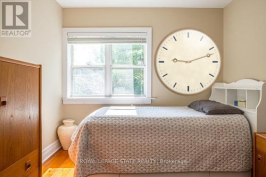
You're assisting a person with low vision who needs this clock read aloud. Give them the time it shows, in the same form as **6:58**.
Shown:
**9:12**
